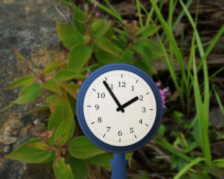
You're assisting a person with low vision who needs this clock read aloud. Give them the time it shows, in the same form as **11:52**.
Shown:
**1:54**
